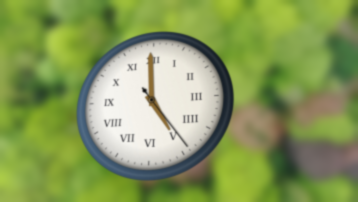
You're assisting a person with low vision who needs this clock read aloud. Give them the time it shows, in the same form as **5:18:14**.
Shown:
**4:59:24**
